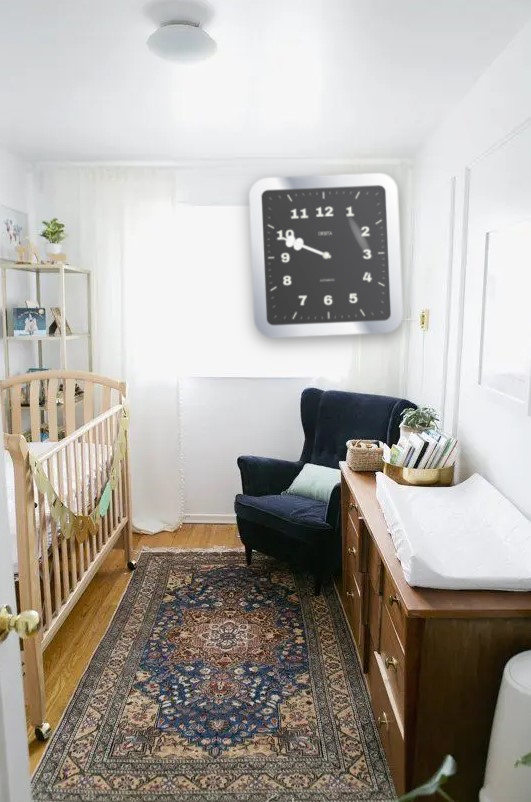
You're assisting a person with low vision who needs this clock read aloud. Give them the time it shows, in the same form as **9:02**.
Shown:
**9:49**
